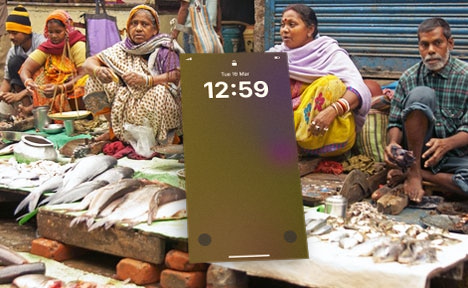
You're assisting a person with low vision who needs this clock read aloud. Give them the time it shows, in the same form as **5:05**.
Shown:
**12:59**
